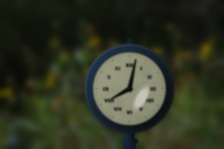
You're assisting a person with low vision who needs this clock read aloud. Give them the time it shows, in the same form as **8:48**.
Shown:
**8:02**
